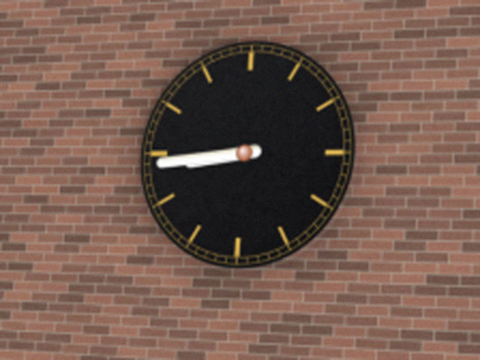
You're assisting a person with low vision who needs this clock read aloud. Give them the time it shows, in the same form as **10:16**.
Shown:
**8:44**
